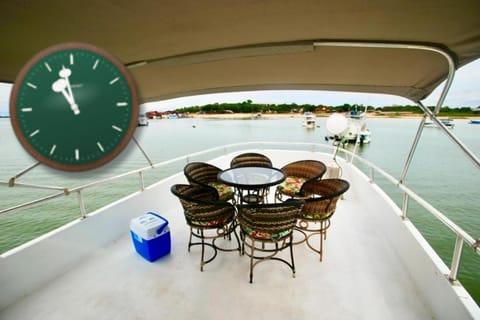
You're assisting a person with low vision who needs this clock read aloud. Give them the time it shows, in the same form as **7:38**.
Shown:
**10:58**
